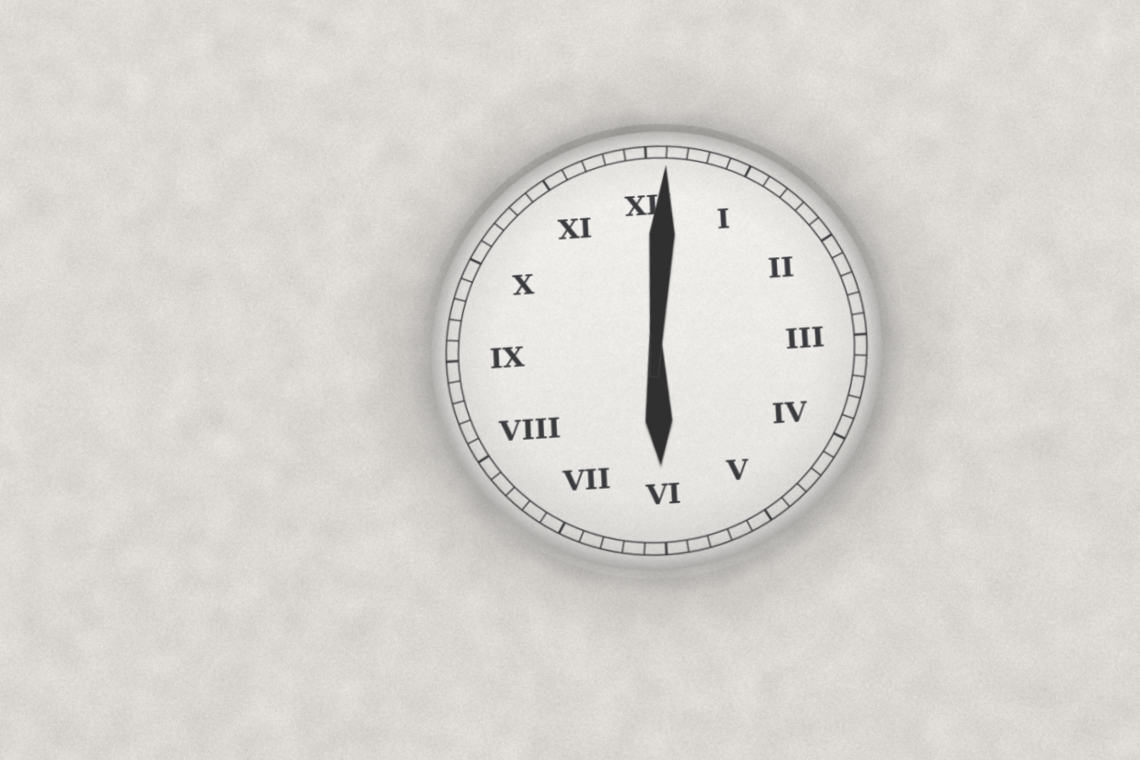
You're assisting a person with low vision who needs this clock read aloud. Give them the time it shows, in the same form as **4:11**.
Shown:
**6:01**
